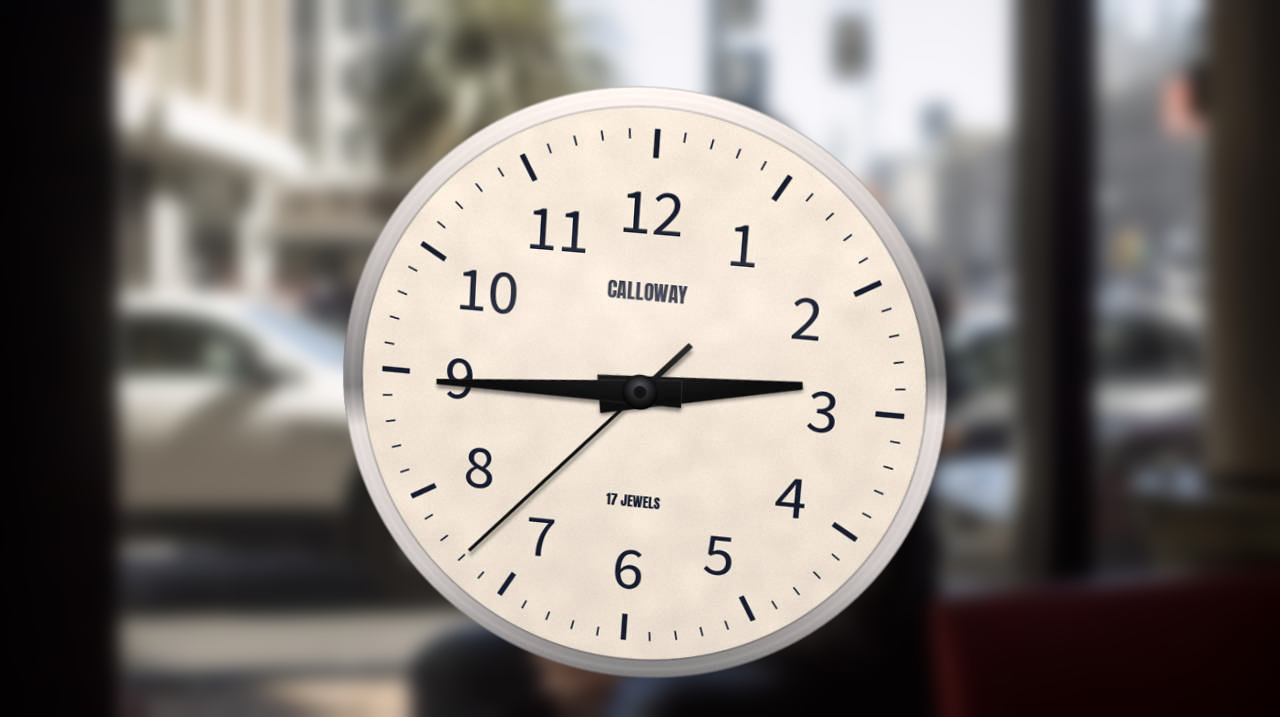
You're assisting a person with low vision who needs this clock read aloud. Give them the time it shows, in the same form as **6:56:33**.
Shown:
**2:44:37**
